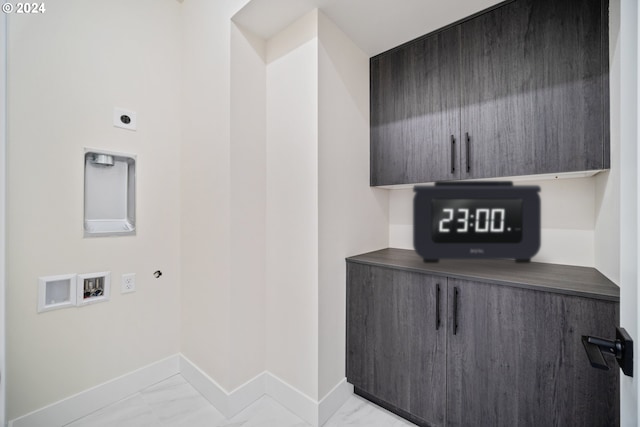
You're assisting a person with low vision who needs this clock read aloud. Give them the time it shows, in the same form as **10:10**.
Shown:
**23:00**
